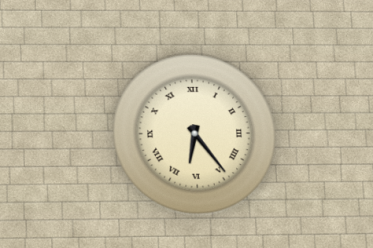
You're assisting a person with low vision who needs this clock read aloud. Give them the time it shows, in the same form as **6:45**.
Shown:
**6:24**
